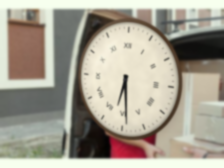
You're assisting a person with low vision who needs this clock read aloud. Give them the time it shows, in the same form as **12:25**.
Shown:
**6:29**
